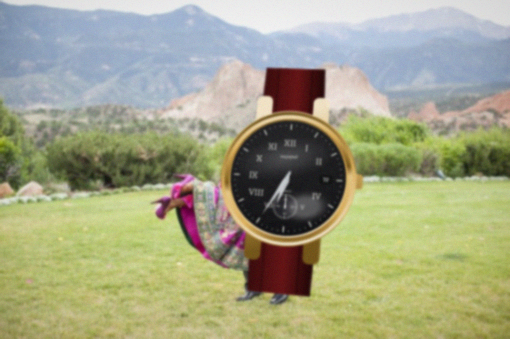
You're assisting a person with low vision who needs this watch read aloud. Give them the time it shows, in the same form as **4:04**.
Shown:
**6:35**
